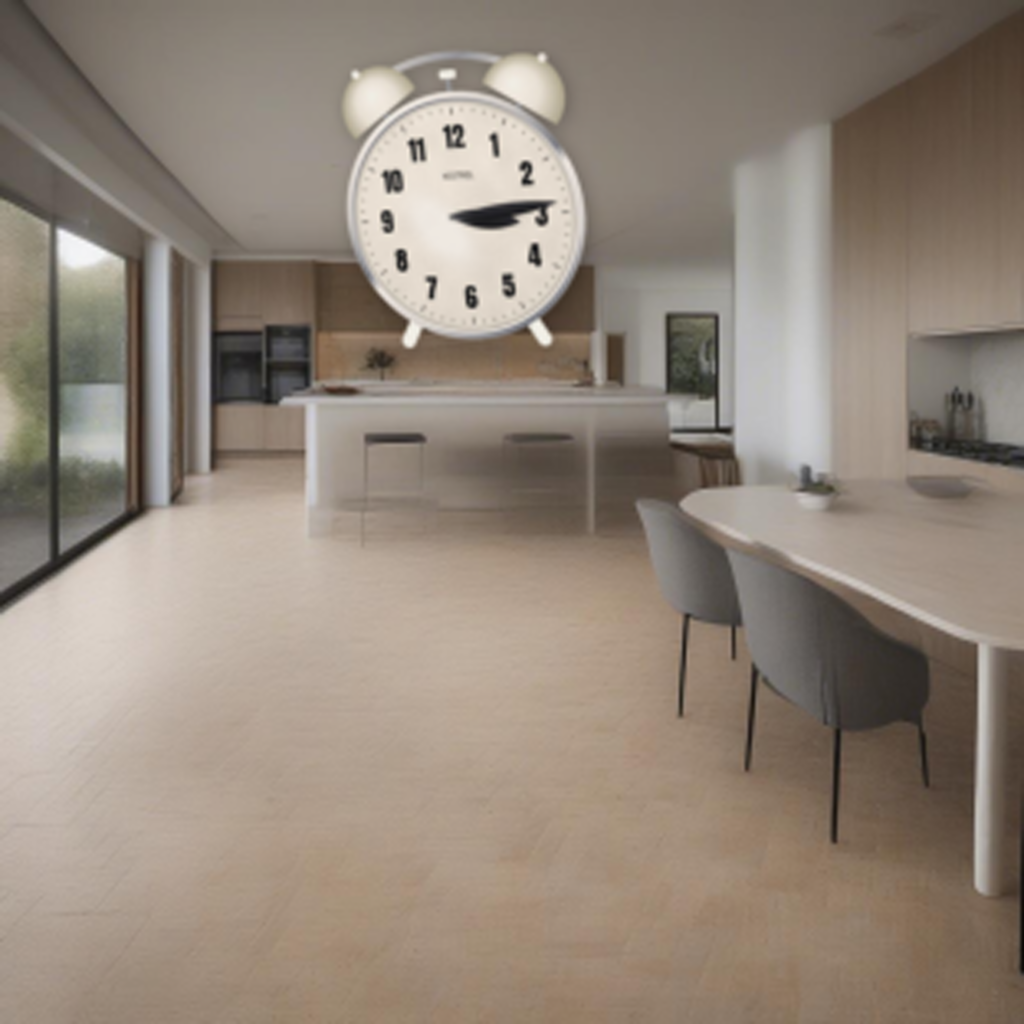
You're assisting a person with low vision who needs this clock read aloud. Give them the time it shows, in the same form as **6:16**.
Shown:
**3:14**
